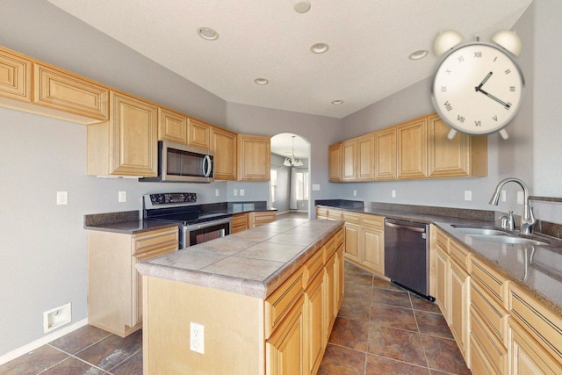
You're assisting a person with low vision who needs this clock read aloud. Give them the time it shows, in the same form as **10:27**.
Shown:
**1:20**
